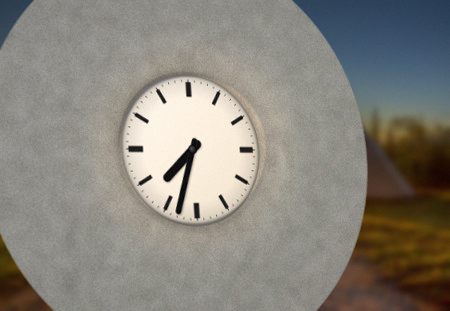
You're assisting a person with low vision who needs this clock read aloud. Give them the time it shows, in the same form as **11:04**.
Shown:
**7:33**
